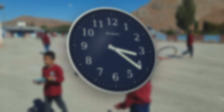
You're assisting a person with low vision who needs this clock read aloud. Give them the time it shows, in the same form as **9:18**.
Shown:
**3:21**
